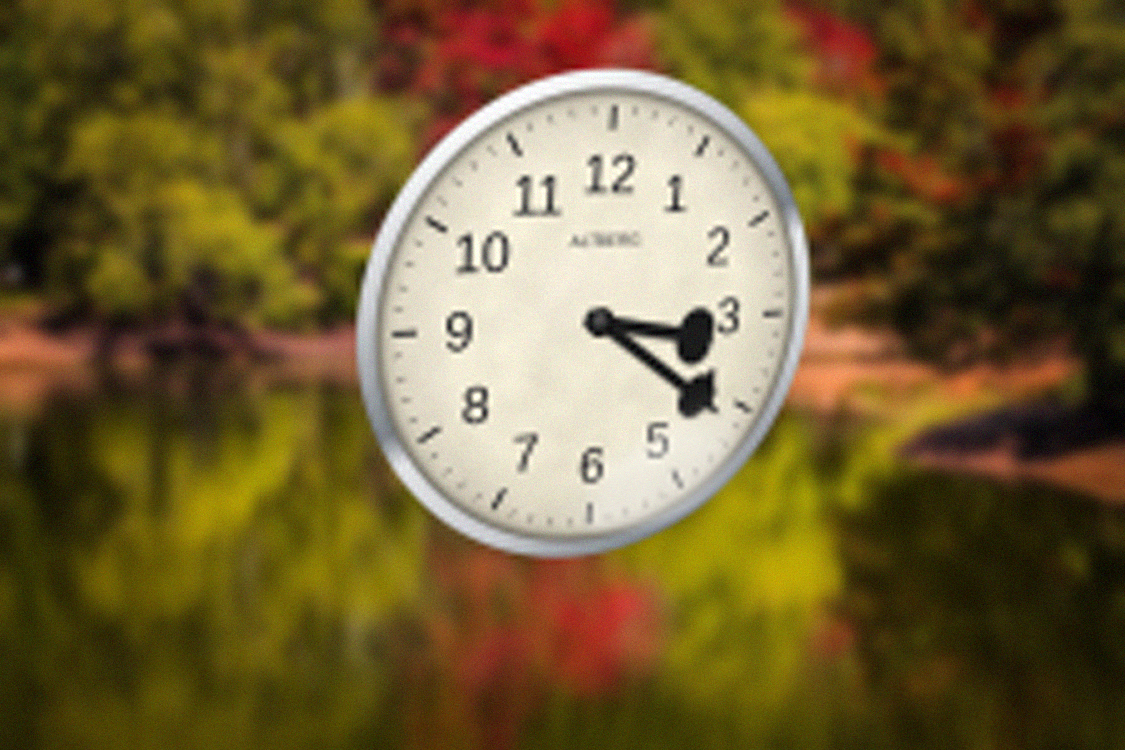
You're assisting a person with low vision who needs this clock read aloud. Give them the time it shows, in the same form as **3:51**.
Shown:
**3:21**
